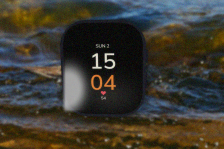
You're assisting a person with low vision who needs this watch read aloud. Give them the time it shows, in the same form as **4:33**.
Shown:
**15:04**
